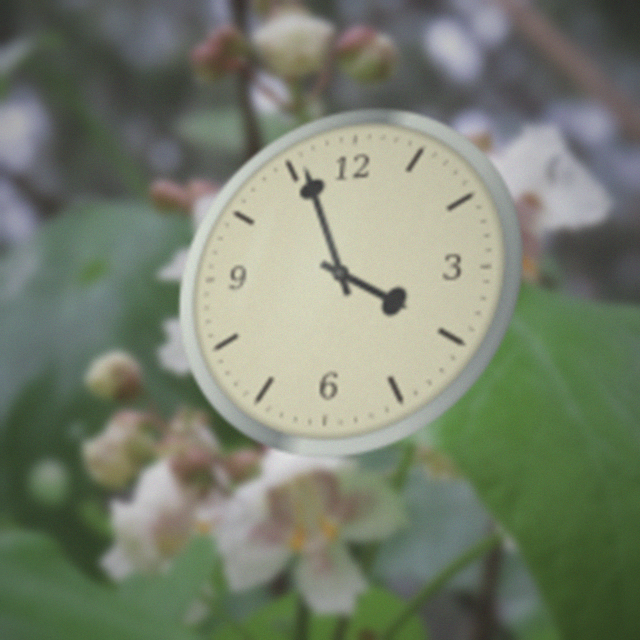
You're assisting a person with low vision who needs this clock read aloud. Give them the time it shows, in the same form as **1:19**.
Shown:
**3:56**
